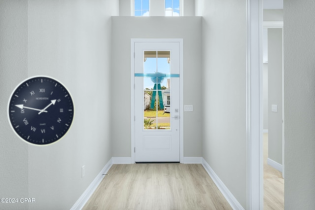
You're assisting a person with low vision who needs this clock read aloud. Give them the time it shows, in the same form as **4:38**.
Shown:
**1:47**
